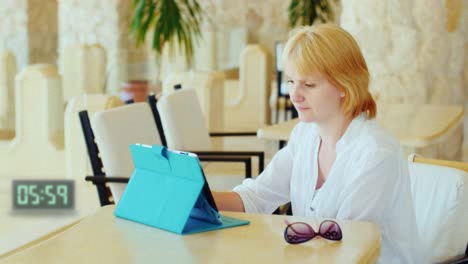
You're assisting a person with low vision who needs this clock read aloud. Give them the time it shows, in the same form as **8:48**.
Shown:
**5:59**
